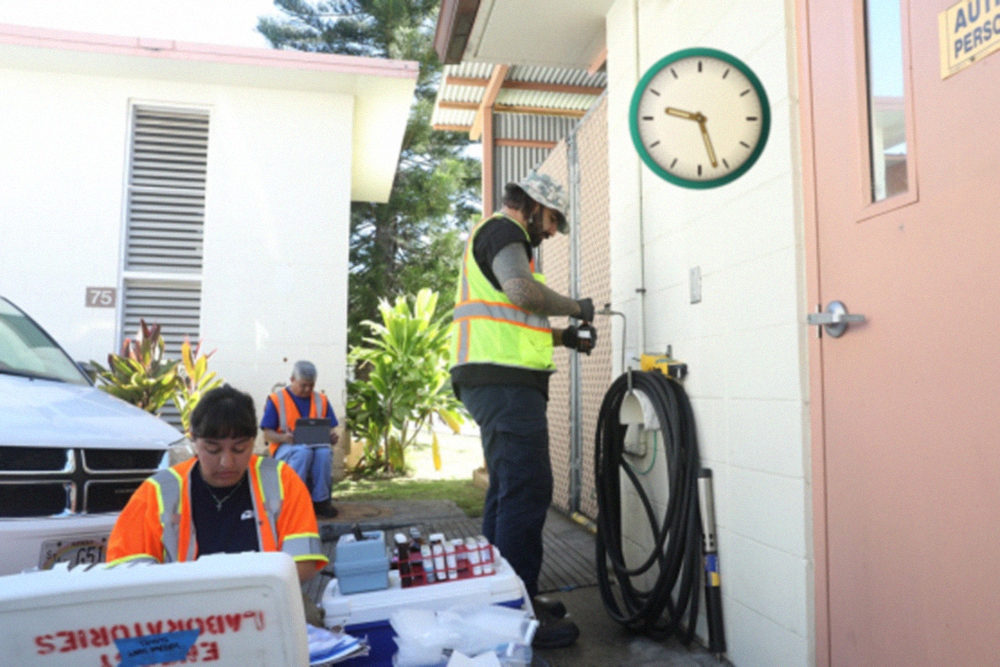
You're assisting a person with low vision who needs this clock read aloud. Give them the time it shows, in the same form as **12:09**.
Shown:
**9:27**
